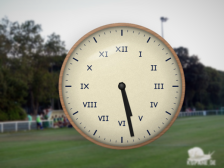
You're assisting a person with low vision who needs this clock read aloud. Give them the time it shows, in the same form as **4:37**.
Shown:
**5:28**
